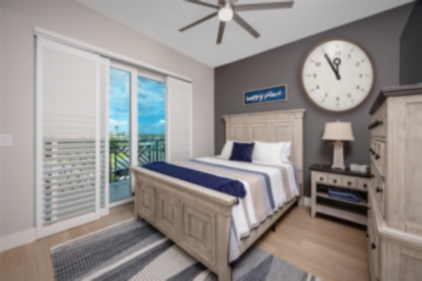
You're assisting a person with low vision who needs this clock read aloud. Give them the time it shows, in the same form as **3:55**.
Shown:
**11:55**
